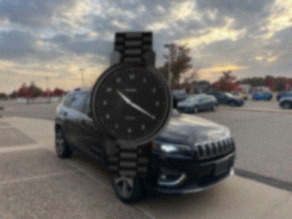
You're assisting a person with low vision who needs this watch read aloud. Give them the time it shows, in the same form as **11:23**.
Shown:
**10:20**
